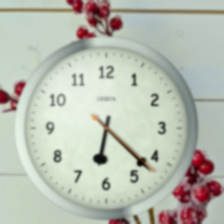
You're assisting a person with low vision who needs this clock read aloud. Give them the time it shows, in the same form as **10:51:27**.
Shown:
**6:22:22**
